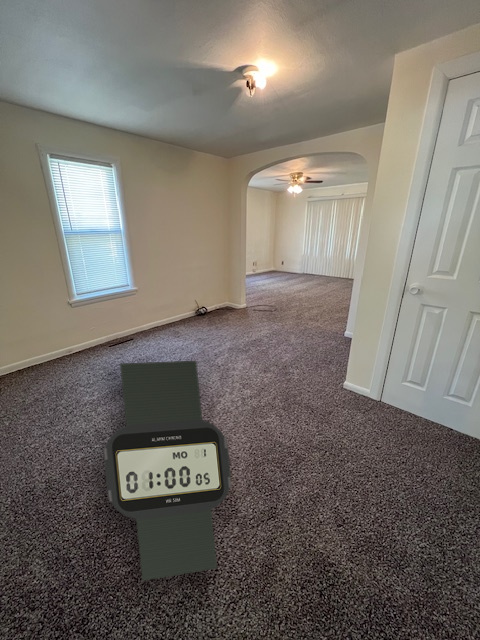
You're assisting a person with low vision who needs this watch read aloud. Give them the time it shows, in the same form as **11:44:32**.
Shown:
**1:00:05**
